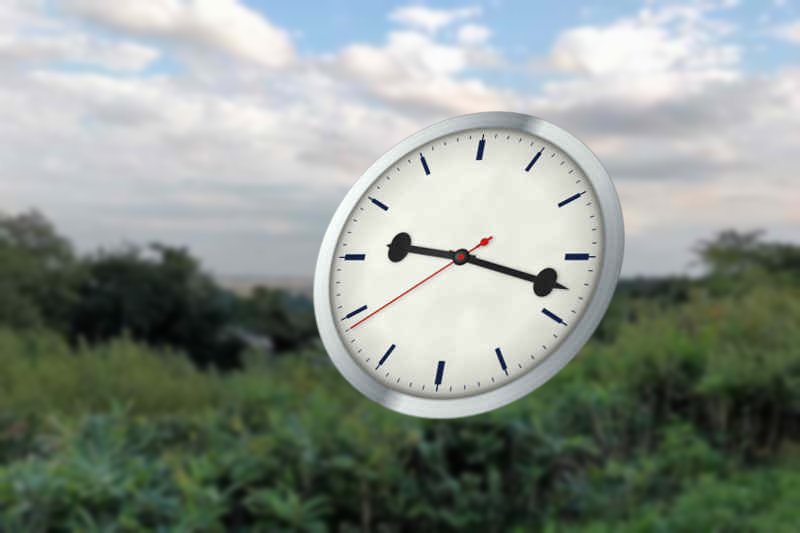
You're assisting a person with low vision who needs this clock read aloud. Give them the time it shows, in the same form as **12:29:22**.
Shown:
**9:17:39**
